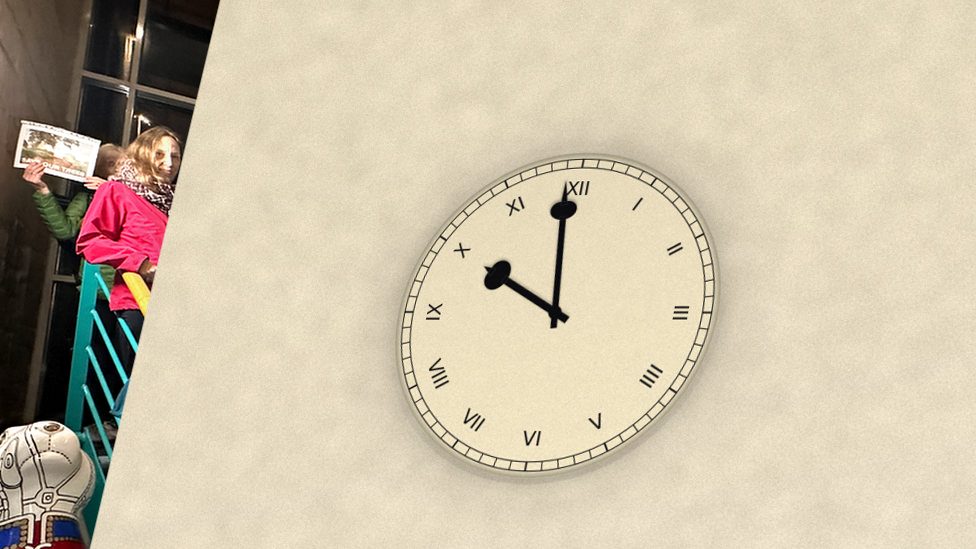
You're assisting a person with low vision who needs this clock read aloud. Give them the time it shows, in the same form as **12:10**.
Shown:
**9:59**
